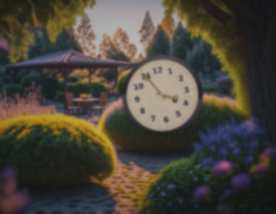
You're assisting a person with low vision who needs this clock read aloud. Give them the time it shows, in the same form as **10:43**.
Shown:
**3:55**
